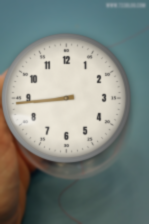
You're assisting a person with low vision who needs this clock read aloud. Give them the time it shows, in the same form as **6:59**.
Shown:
**8:44**
